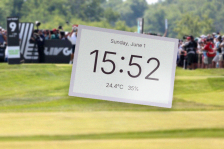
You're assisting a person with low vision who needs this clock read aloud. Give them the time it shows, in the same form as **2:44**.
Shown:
**15:52**
